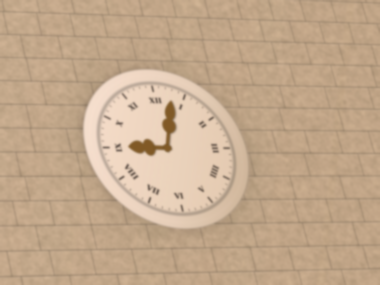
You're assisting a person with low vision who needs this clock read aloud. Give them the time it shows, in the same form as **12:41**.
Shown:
**9:03**
